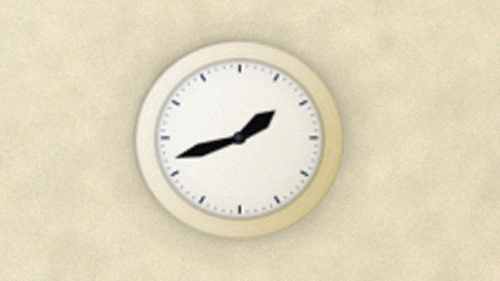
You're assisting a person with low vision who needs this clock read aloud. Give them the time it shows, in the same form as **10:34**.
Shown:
**1:42**
